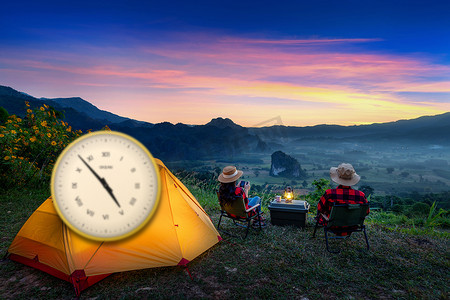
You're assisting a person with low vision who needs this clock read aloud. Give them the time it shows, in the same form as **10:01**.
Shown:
**4:53**
